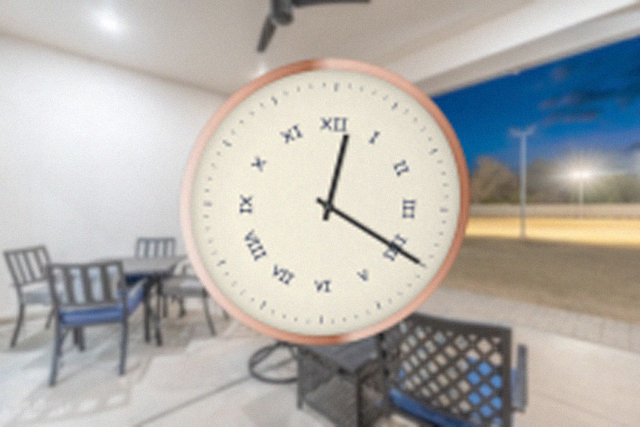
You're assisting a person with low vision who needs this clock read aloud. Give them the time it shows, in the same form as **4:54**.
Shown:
**12:20**
